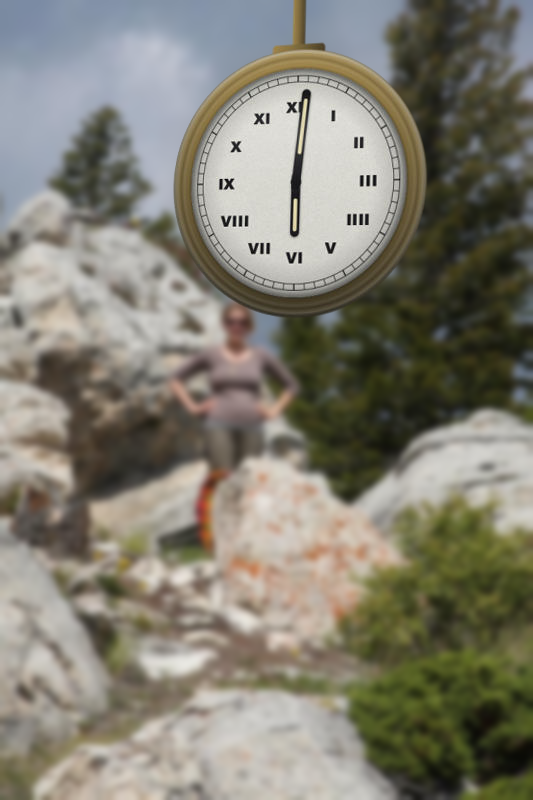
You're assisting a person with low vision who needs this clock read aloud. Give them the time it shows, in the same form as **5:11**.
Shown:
**6:01**
